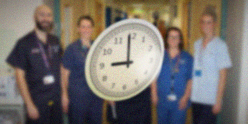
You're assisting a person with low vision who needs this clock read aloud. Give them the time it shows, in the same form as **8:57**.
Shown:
**8:59**
